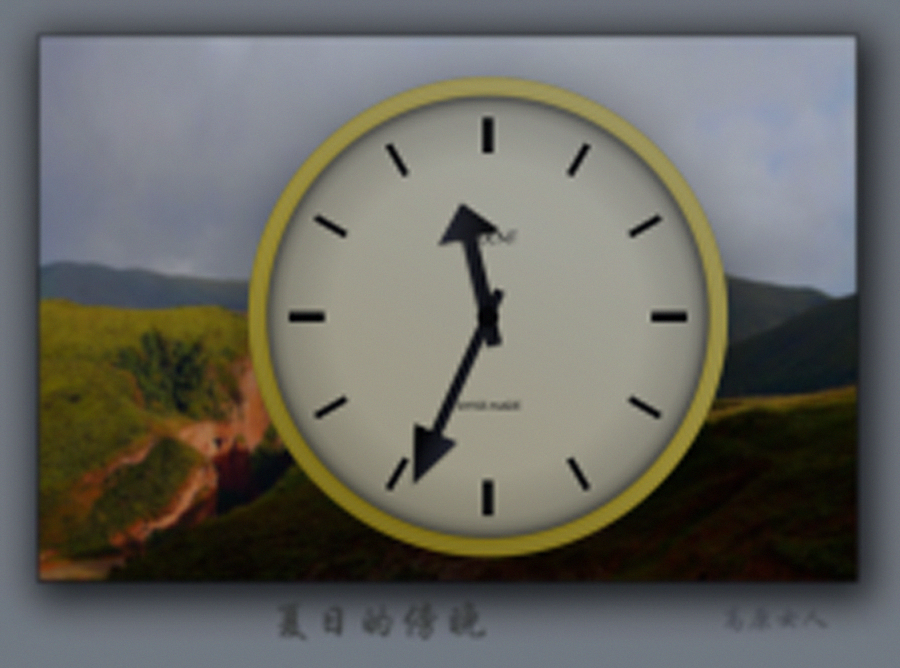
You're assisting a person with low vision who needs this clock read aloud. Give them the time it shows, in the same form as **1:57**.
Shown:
**11:34**
